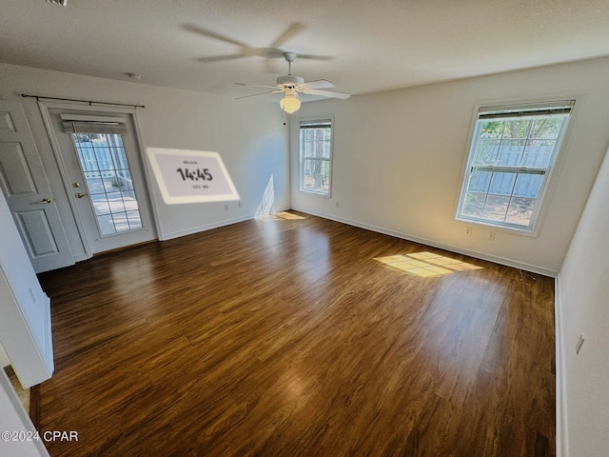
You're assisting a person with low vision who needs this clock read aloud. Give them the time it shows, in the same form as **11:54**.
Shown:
**14:45**
